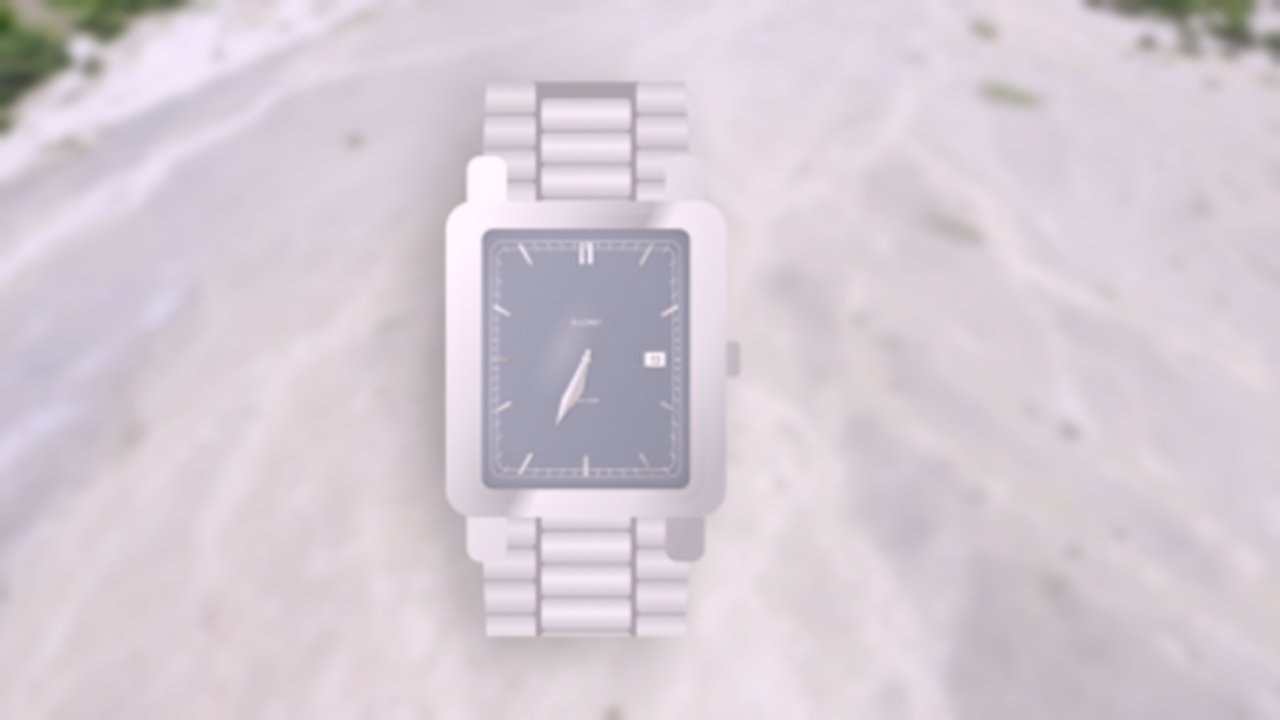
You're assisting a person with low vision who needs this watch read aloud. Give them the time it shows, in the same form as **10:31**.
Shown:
**6:34**
